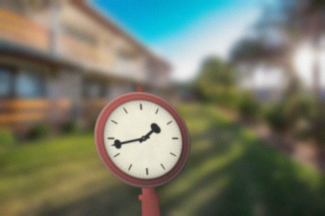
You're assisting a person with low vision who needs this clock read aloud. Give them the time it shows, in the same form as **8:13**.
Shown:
**1:43**
